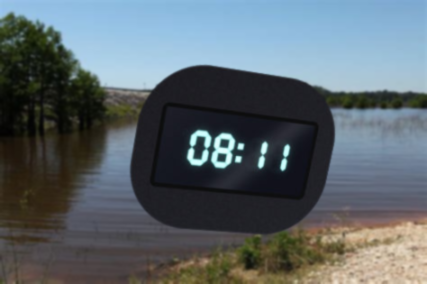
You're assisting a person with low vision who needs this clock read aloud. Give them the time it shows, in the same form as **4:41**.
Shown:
**8:11**
